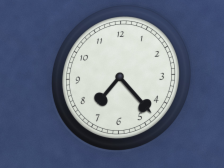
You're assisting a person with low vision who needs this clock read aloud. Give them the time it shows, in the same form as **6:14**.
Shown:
**7:23**
